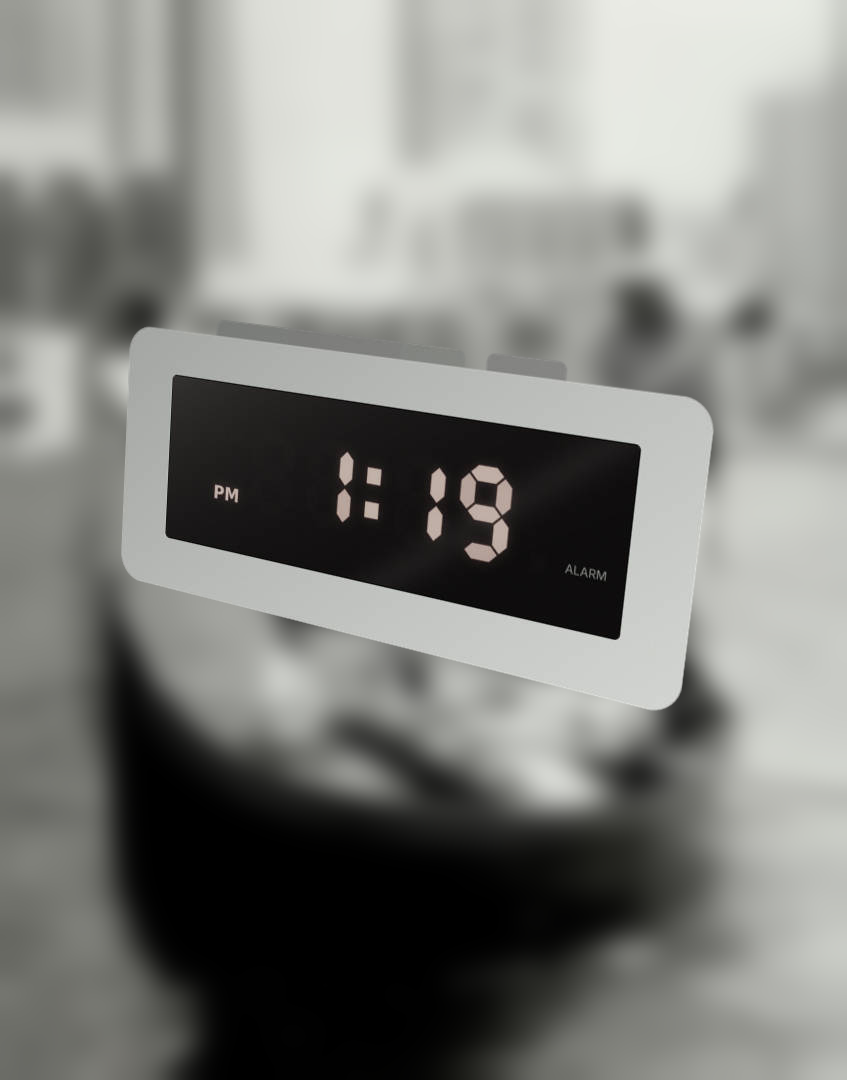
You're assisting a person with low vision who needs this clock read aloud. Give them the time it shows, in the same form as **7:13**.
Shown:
**1:19**
